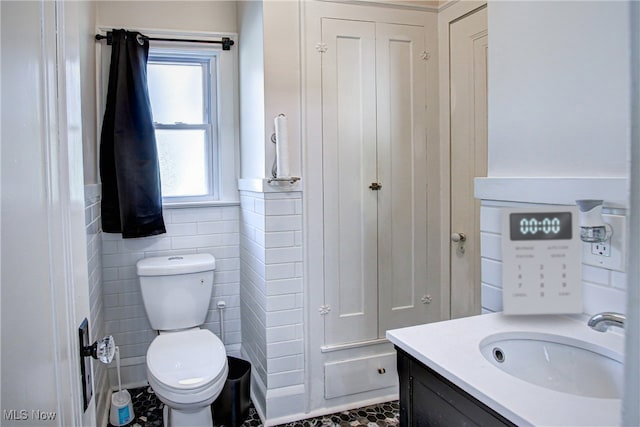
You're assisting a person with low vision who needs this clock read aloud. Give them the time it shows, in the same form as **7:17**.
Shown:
**0:00**
